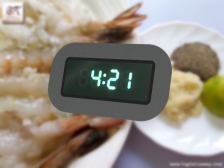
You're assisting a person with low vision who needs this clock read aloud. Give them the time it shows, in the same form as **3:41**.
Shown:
**4:21**
